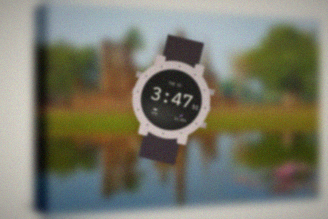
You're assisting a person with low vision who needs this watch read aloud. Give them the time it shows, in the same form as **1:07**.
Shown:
**3:47**
